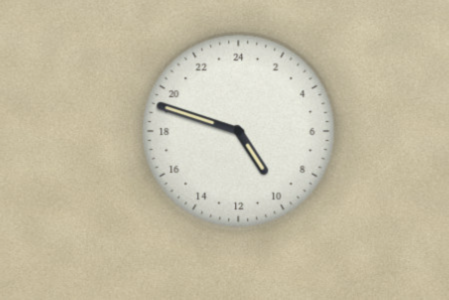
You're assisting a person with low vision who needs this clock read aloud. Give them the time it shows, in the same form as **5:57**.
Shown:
**9:48**
